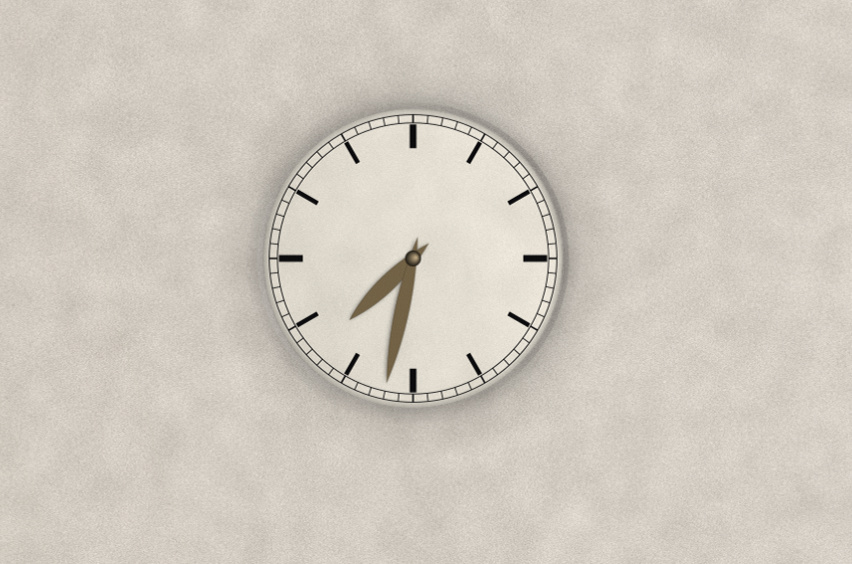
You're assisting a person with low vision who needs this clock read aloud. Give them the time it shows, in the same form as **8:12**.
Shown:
**7:32**
